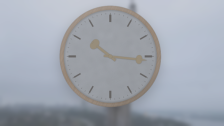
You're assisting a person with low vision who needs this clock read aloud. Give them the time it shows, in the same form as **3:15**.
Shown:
**10:16**
